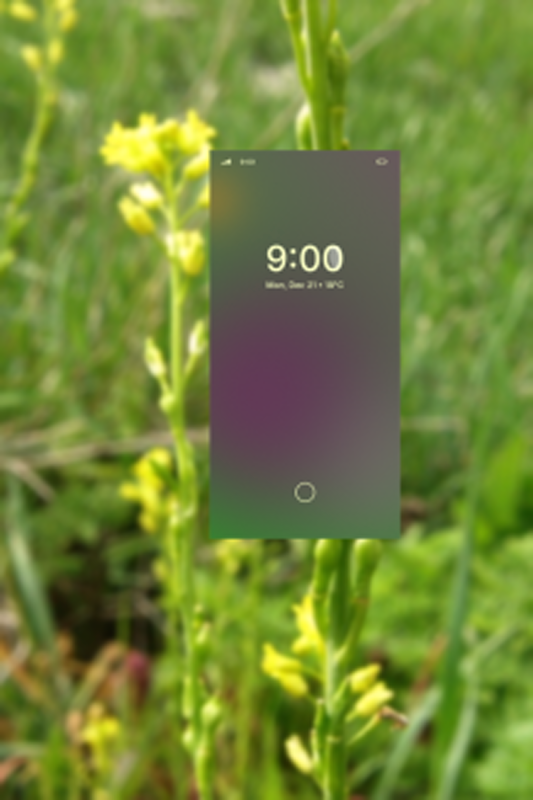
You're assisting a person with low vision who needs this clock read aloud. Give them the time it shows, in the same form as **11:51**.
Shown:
**9:00**
